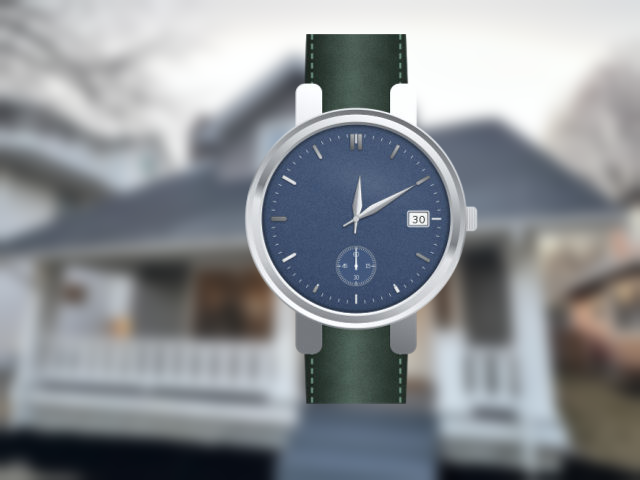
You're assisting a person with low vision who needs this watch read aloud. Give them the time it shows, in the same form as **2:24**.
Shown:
**12:10**
